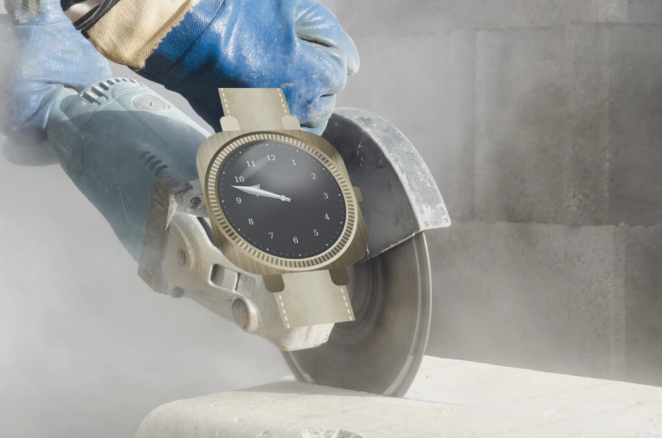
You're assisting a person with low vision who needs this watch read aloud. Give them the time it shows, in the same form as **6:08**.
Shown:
**9:48**
